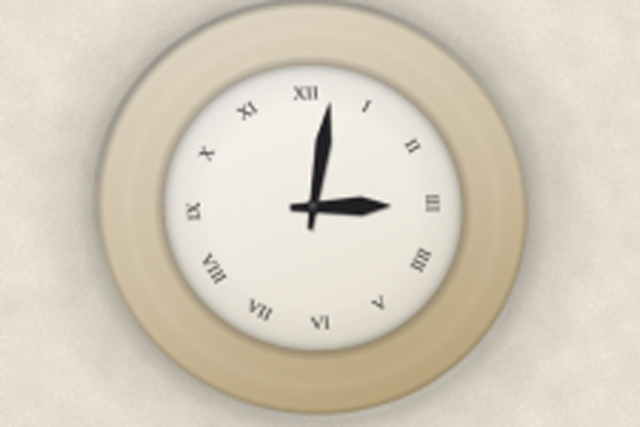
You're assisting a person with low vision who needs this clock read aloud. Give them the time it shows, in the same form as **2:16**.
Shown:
**3:02**
